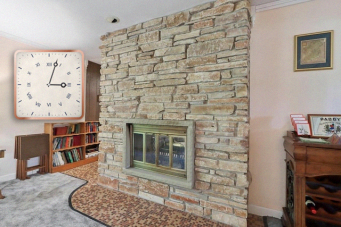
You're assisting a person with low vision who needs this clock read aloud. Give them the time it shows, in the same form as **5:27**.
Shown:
**3:03**
